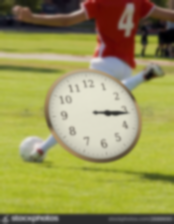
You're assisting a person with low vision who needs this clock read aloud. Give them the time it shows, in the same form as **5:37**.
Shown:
**3:16**
